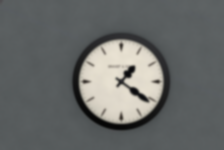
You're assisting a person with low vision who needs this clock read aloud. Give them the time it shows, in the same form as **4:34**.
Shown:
**1:21**
